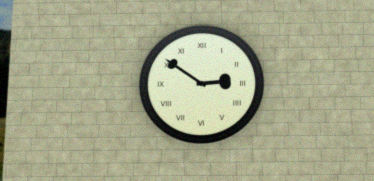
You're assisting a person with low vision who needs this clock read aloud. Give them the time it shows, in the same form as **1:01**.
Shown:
**2:51**
